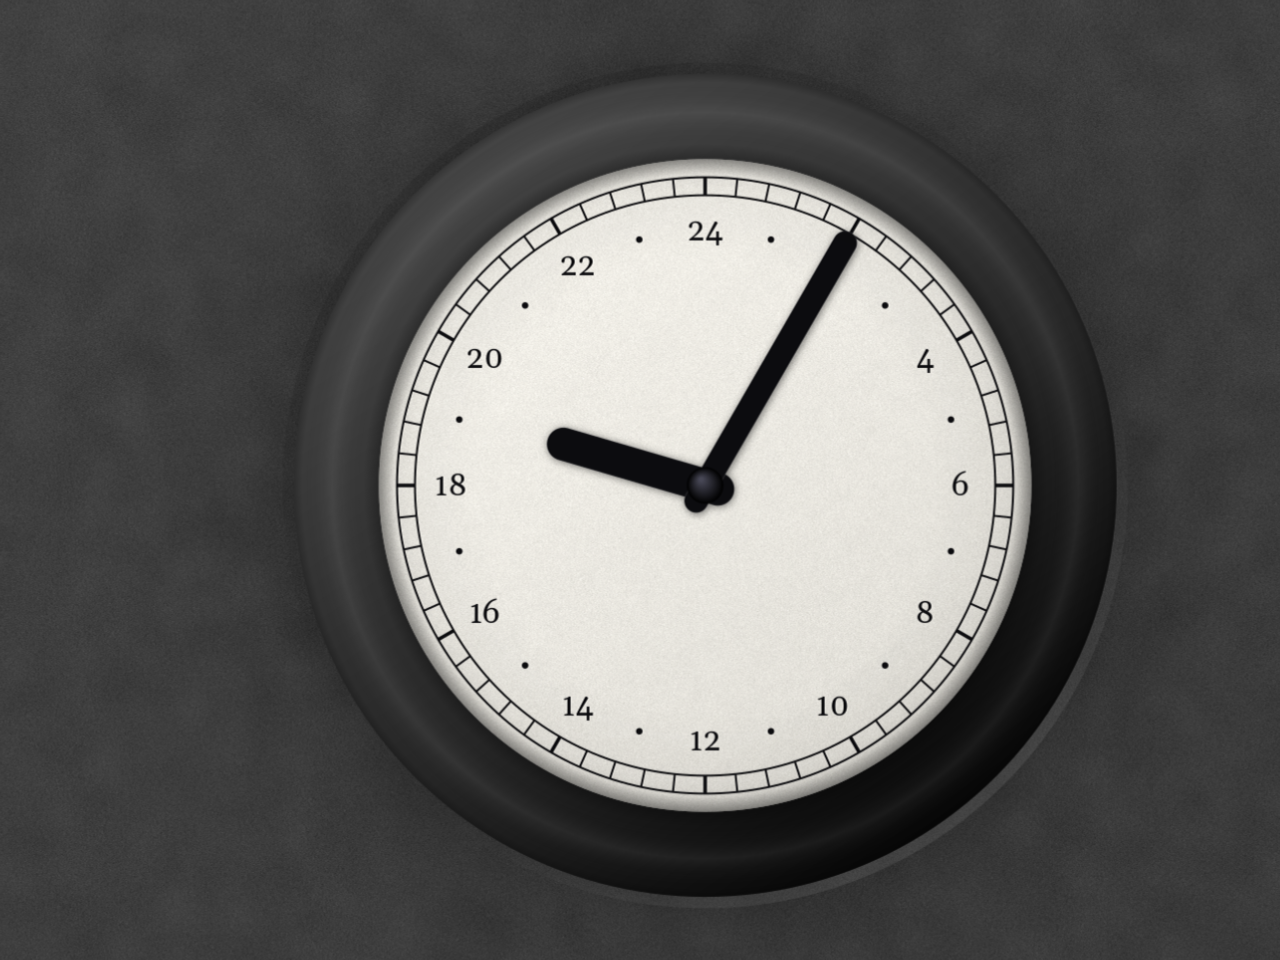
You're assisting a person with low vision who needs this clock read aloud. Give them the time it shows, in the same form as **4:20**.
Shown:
**19:05**
